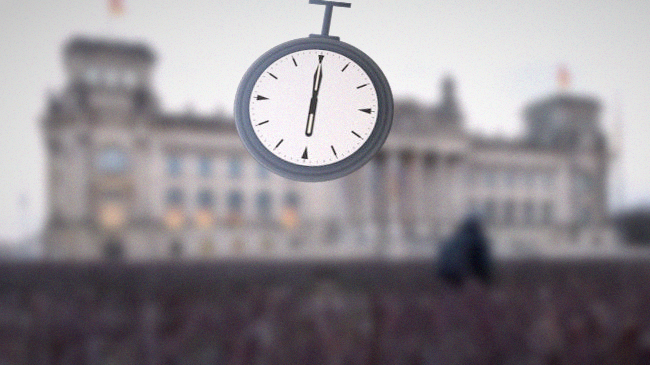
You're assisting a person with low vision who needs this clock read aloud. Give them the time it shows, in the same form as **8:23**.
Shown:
**6:00**
